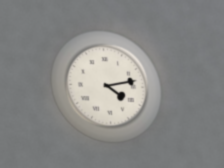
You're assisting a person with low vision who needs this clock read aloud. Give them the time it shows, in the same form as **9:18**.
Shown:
**4:13**
